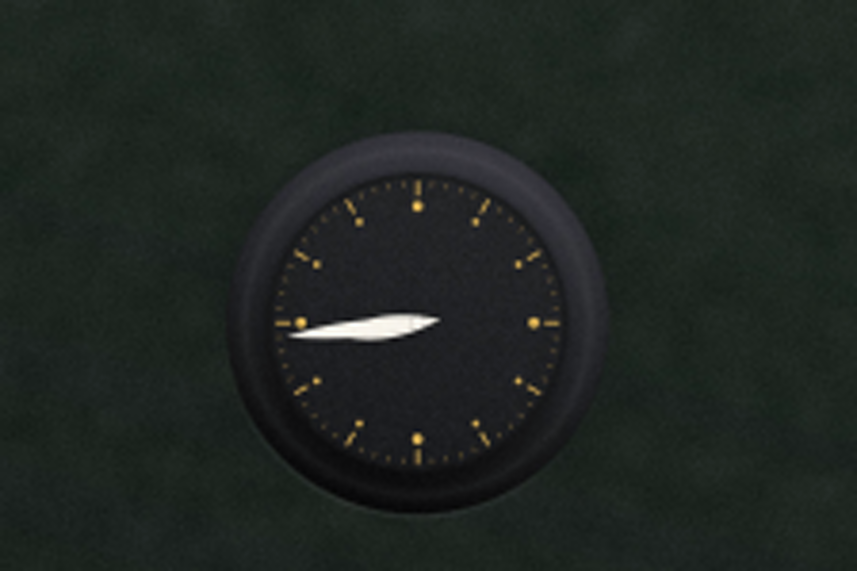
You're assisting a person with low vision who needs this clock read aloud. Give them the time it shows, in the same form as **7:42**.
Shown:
**8:44**
